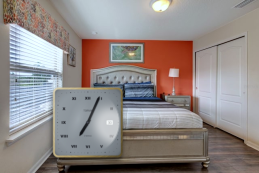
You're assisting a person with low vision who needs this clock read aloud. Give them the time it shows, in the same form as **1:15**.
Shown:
**7:04**
